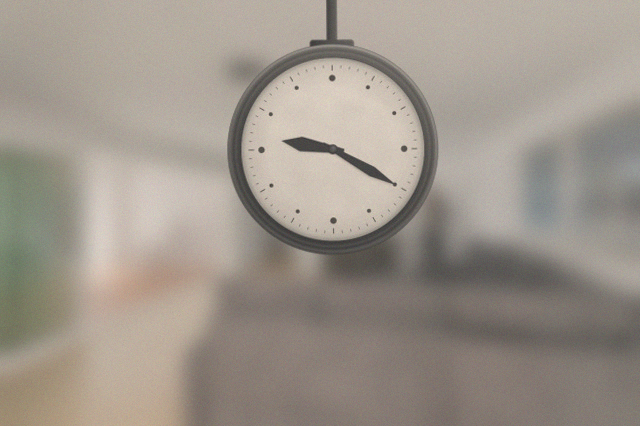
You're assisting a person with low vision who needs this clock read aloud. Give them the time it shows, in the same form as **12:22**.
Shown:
**9:20**
